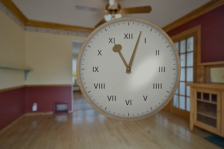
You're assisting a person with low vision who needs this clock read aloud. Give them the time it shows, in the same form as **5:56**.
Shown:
**11:03**
